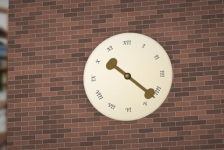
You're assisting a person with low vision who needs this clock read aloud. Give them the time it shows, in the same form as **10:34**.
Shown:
**10:22**
